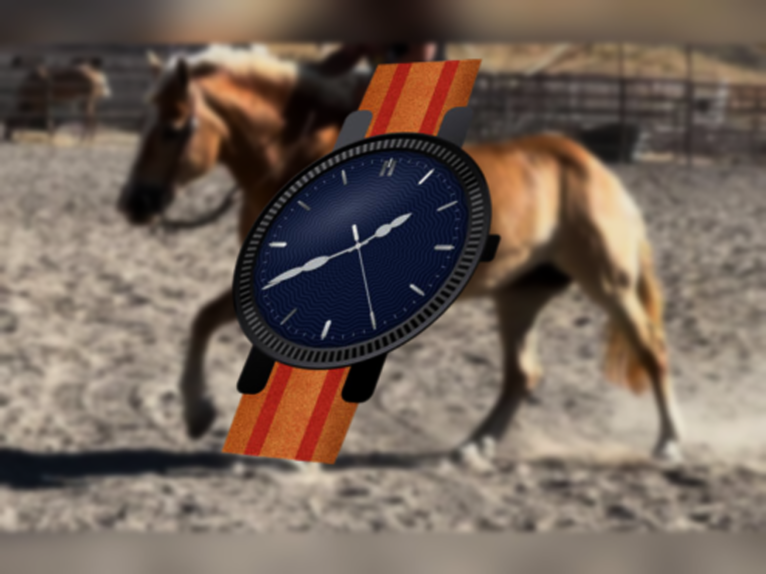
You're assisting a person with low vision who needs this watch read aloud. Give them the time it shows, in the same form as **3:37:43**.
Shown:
**1:40:25**
